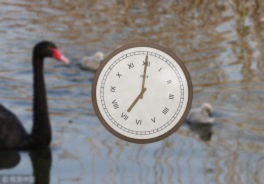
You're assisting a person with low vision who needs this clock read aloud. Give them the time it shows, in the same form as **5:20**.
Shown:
**7:00**
